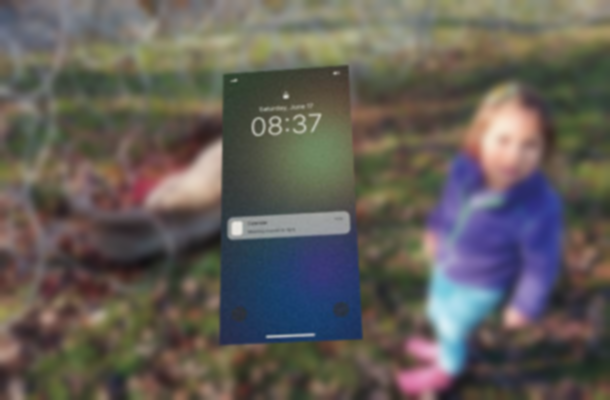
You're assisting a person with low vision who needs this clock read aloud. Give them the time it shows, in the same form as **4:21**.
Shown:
**8:37**
